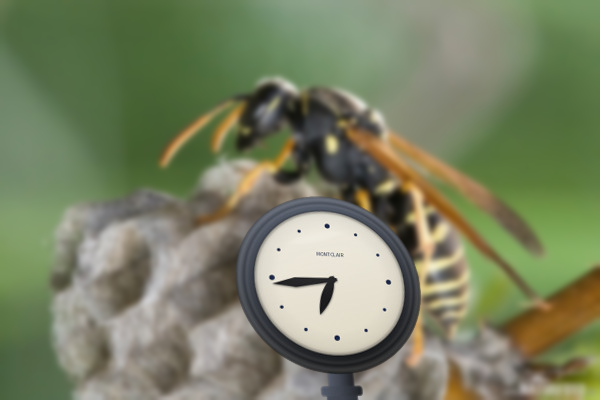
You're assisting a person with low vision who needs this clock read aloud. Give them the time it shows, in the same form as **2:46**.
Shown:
**6:44**
